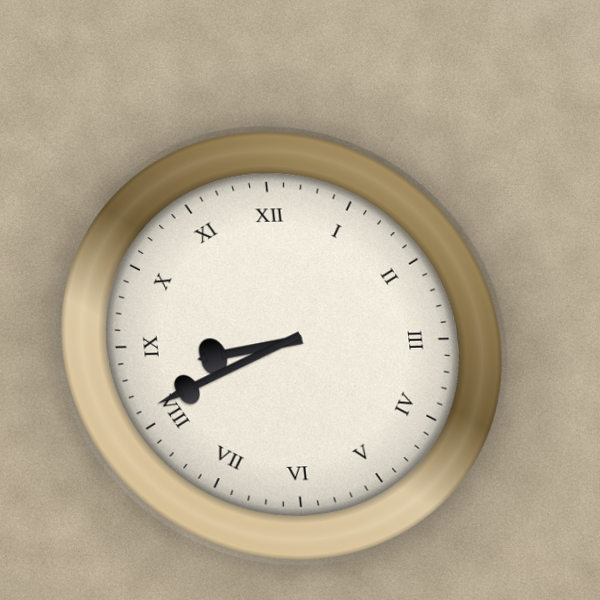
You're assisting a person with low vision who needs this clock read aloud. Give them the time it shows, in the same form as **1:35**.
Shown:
**8:41**
